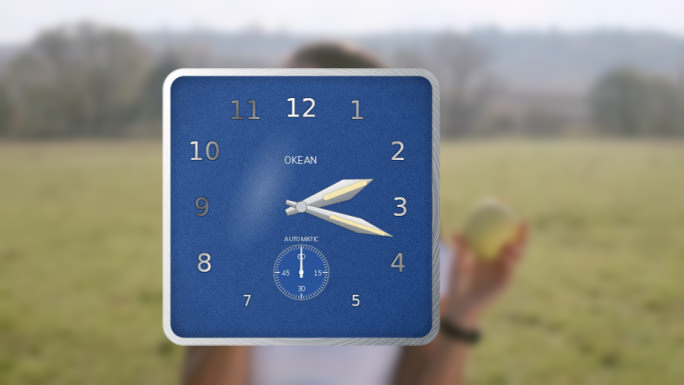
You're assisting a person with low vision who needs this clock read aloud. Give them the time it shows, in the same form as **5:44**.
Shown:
**2:18**
